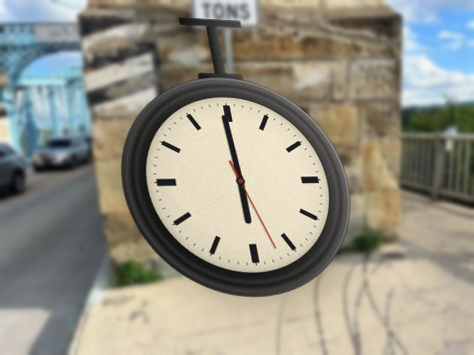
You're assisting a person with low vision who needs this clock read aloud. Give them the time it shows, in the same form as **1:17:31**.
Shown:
**5:59:27**
